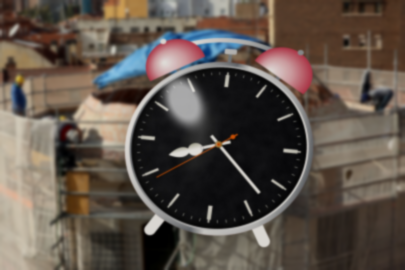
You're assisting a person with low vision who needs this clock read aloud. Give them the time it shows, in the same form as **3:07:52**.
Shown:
**8:22:39**
